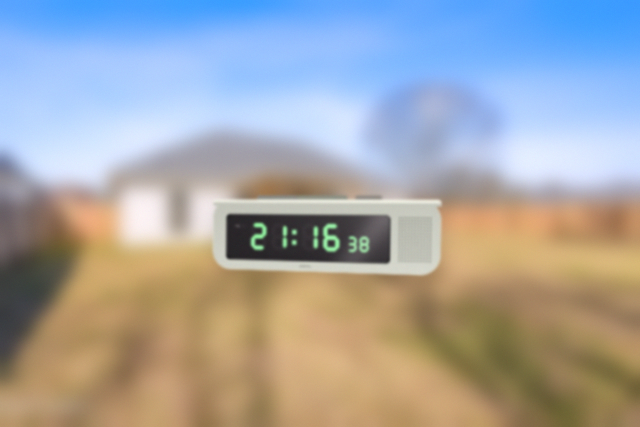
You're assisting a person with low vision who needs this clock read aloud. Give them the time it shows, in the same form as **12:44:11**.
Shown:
**21:16:38**
